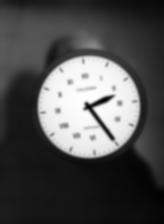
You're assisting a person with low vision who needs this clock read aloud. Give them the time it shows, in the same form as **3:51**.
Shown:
**2:25**
